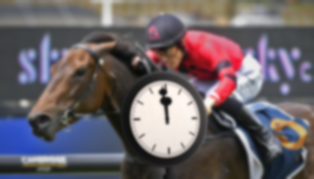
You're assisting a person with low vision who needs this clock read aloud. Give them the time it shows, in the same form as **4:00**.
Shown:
**11:59**
